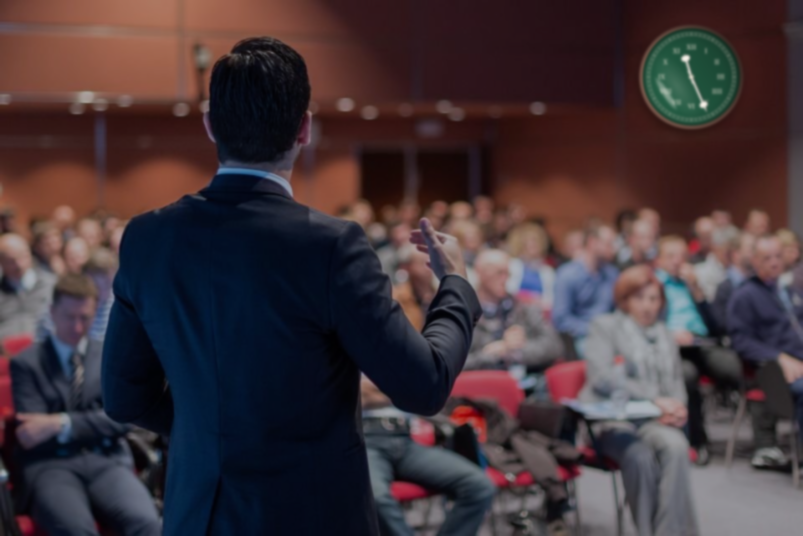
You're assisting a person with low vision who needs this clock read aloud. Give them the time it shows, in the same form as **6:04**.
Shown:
**11:26**
